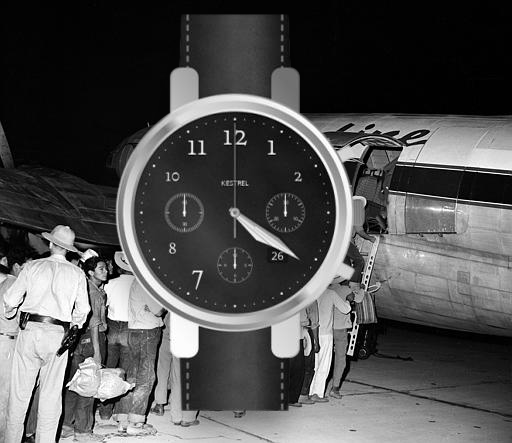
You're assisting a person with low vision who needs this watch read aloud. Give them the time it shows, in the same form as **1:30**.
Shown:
**4:21**
